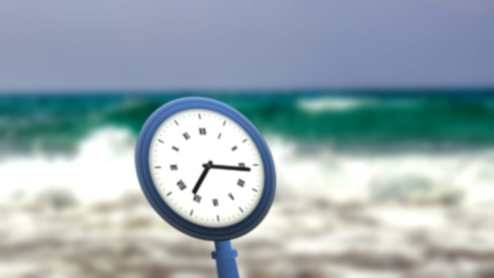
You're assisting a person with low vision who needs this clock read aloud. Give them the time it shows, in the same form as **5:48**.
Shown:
**7:16**
